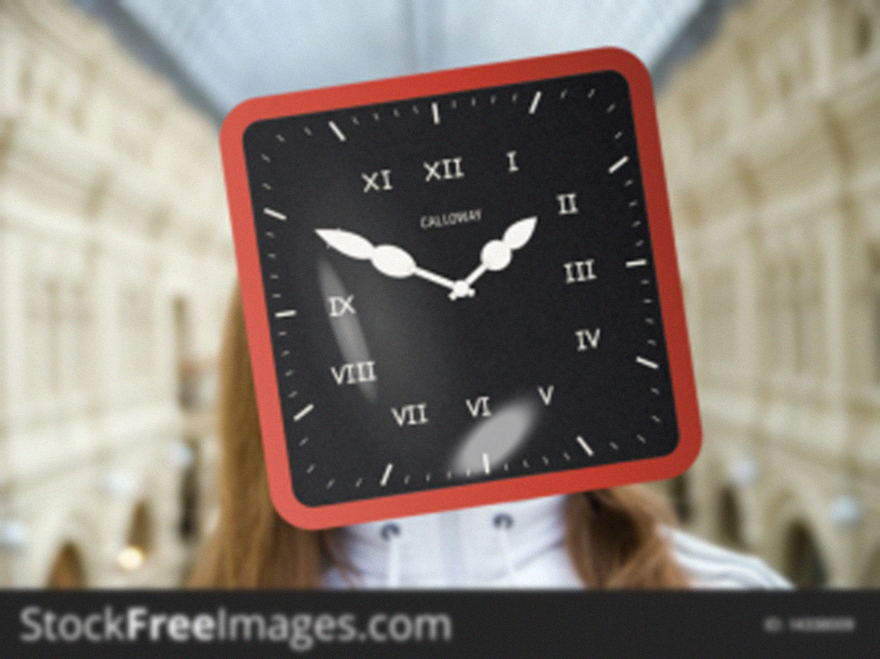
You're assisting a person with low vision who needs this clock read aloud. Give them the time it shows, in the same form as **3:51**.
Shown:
**1:50**
